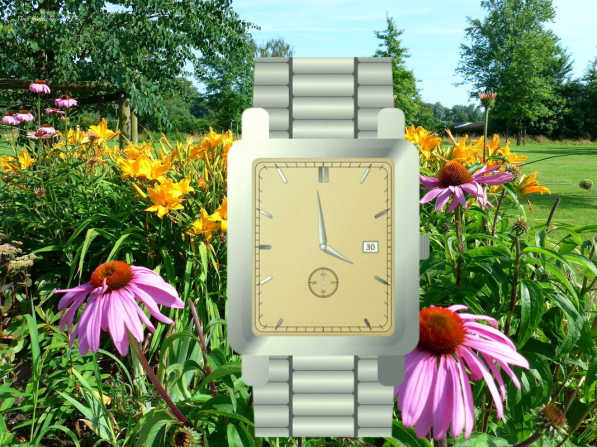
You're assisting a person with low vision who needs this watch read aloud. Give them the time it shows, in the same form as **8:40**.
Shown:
**3:59**
